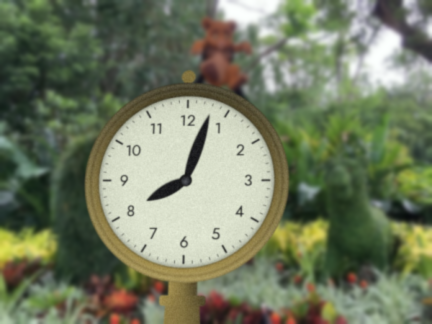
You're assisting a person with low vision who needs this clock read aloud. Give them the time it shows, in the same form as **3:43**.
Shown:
**8:03**
